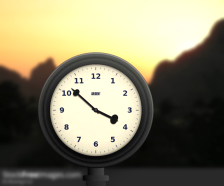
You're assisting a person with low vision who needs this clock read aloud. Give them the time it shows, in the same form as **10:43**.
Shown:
**3:52**
